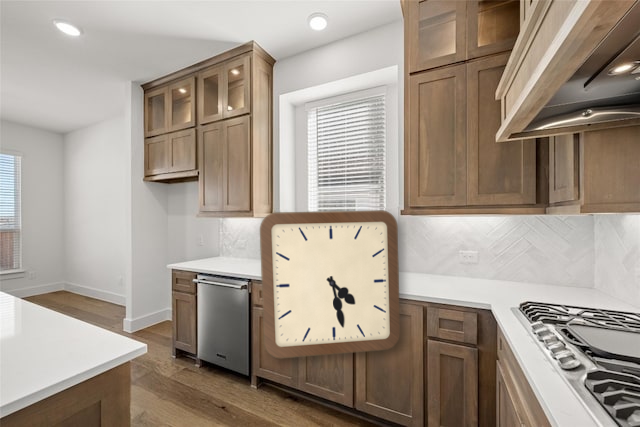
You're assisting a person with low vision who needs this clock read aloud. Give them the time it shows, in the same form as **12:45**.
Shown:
**4:28**
